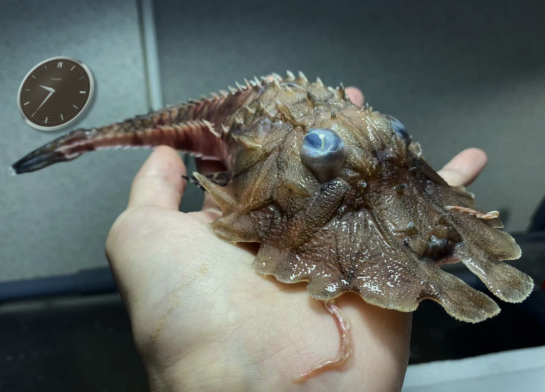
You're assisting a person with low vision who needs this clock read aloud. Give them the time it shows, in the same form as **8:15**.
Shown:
**9:35**
